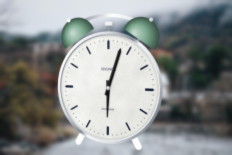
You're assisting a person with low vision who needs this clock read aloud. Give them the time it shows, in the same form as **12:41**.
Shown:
**6:03**
